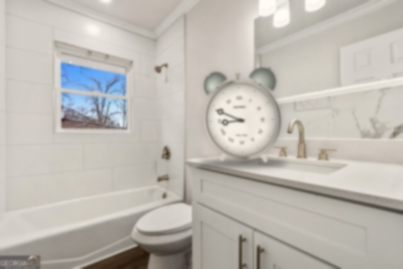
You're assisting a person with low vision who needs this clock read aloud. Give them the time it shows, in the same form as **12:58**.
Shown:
**8:49**
